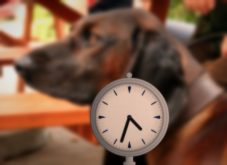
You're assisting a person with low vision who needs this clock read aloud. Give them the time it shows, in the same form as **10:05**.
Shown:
**4:33**
